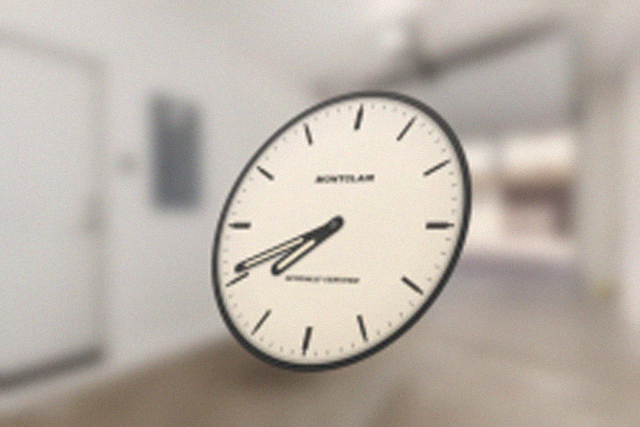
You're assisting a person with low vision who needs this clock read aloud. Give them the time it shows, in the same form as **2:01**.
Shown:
**7:41**
